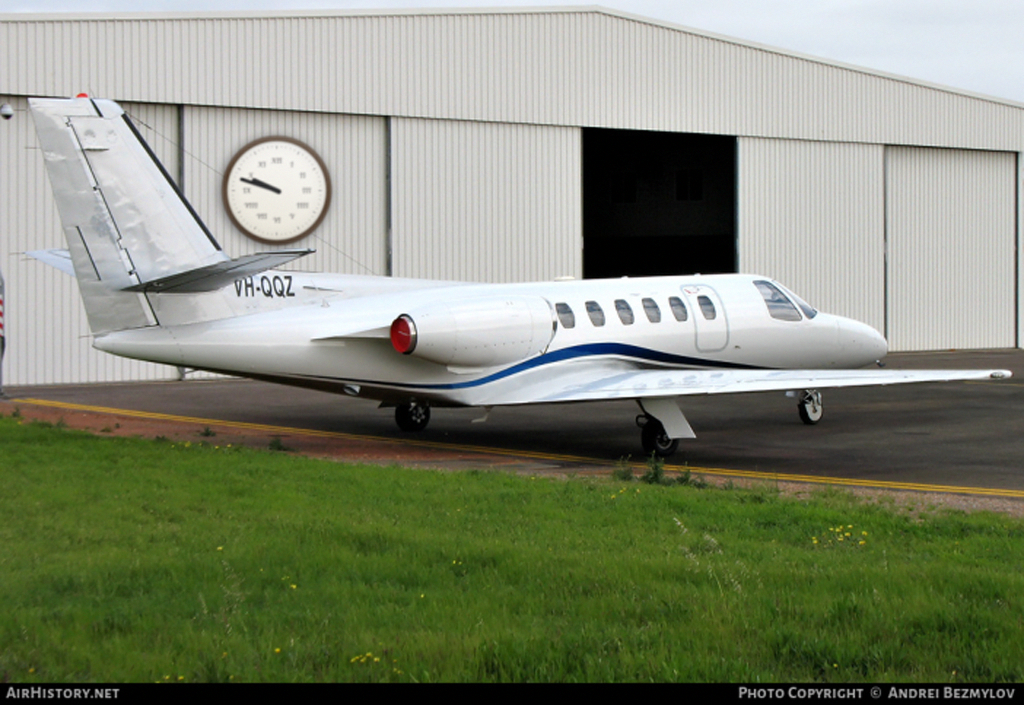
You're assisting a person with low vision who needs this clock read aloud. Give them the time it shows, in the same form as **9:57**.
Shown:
**9:48**
